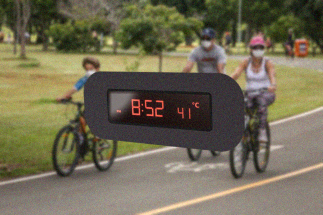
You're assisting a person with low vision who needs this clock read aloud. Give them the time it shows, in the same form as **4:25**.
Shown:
**8:52**
